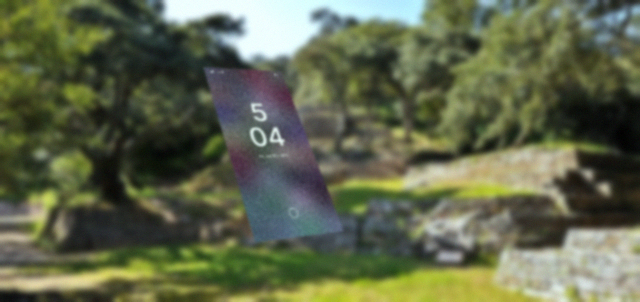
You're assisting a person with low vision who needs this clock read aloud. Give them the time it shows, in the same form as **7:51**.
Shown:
**5:04**
